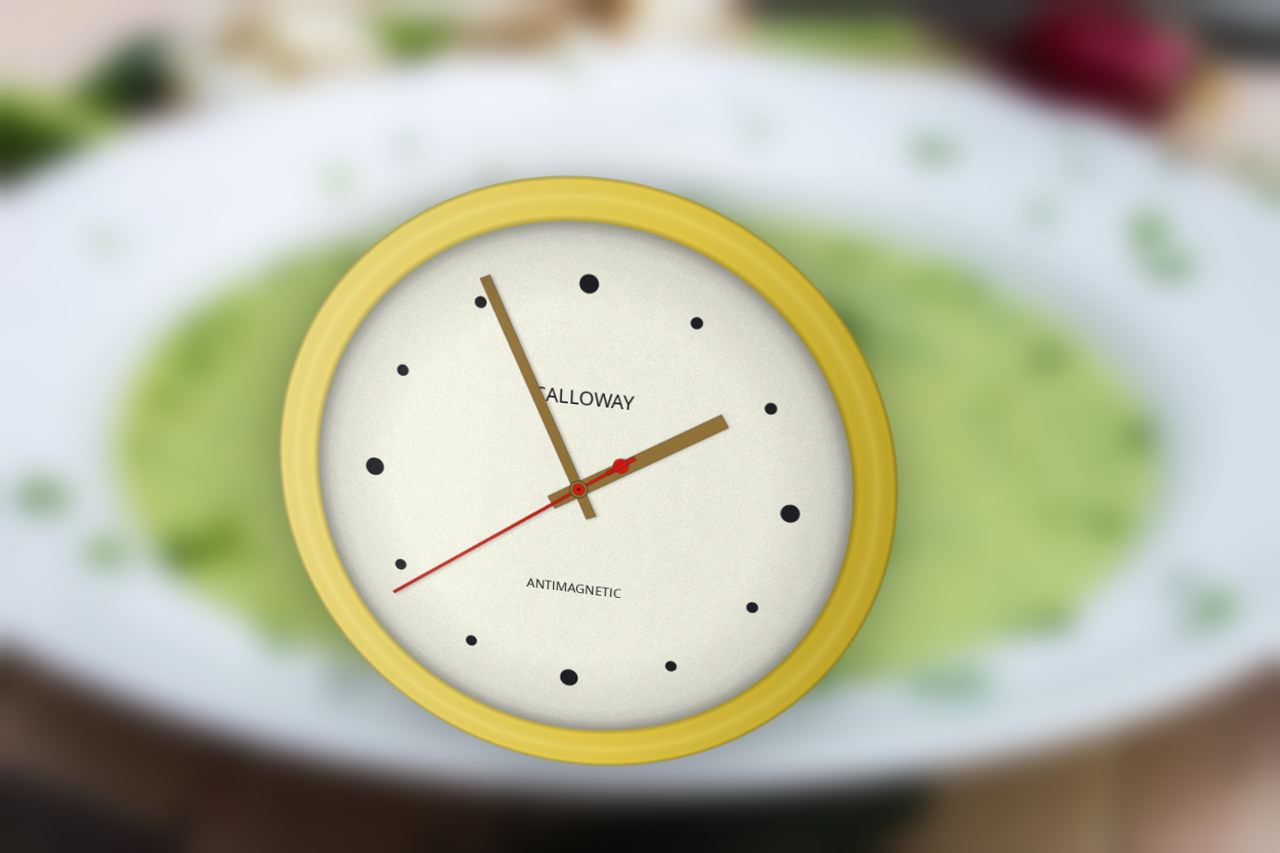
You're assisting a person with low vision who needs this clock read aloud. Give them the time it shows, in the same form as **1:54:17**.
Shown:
**1:55:39**
